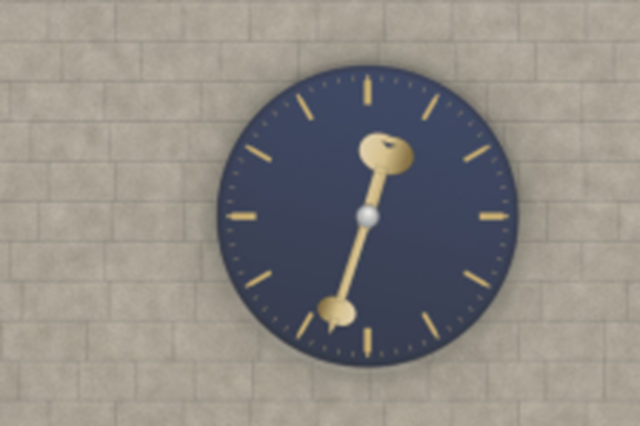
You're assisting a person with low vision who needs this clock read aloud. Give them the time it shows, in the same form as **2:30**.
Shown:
**12:33**
